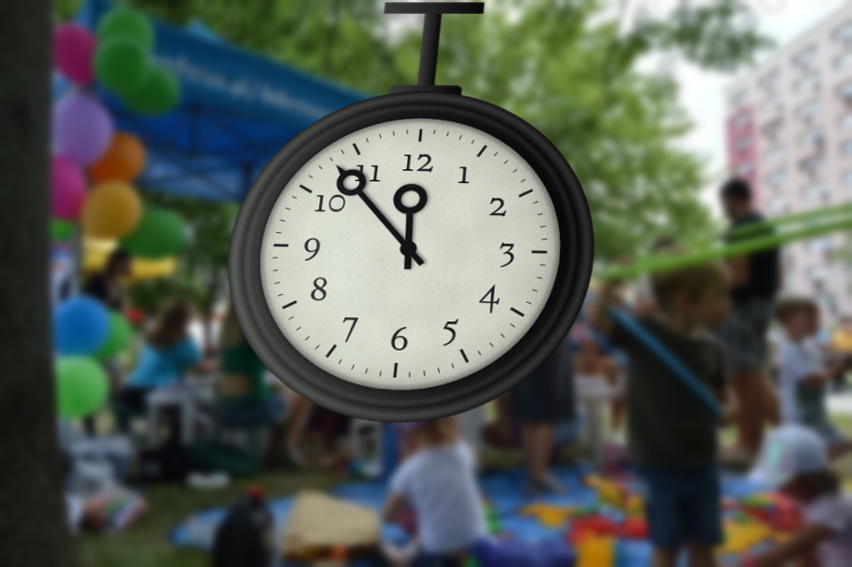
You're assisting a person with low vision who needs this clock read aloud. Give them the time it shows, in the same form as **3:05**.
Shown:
**11:53**
